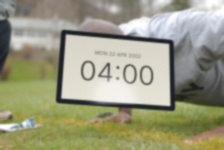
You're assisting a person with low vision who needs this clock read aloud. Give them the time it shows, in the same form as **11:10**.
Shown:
**4:00**
